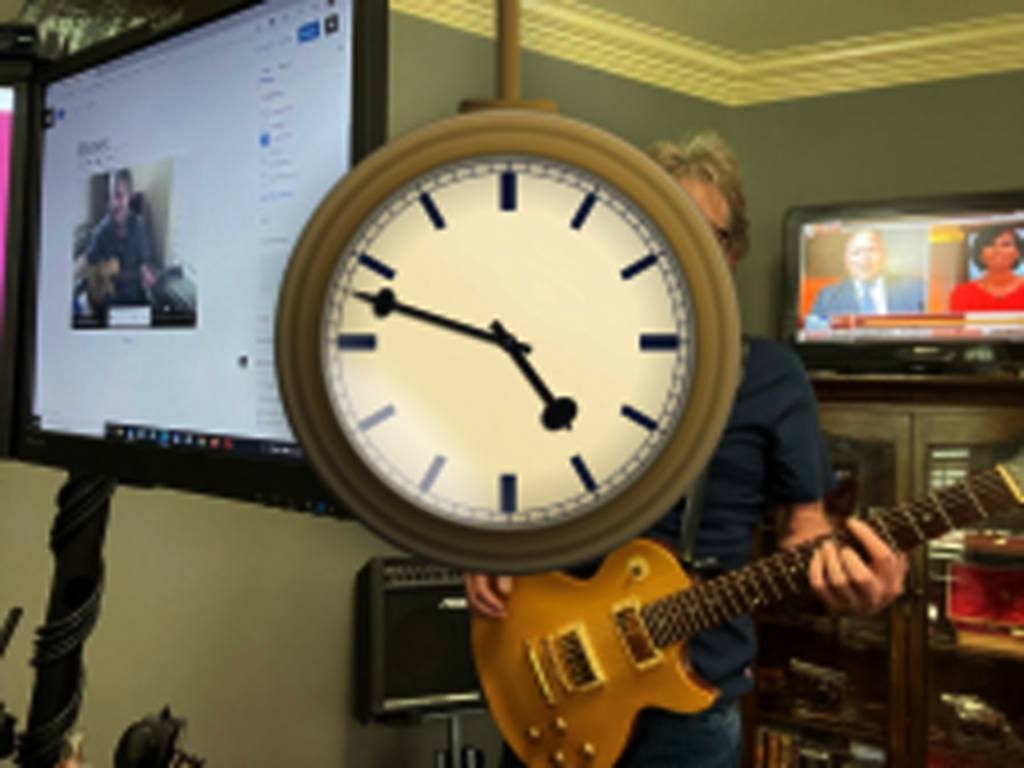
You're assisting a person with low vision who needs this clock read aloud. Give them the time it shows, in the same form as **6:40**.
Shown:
**4:48**
